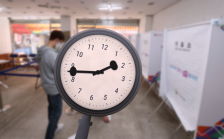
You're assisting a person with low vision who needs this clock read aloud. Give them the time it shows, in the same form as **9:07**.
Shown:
**1:43**
